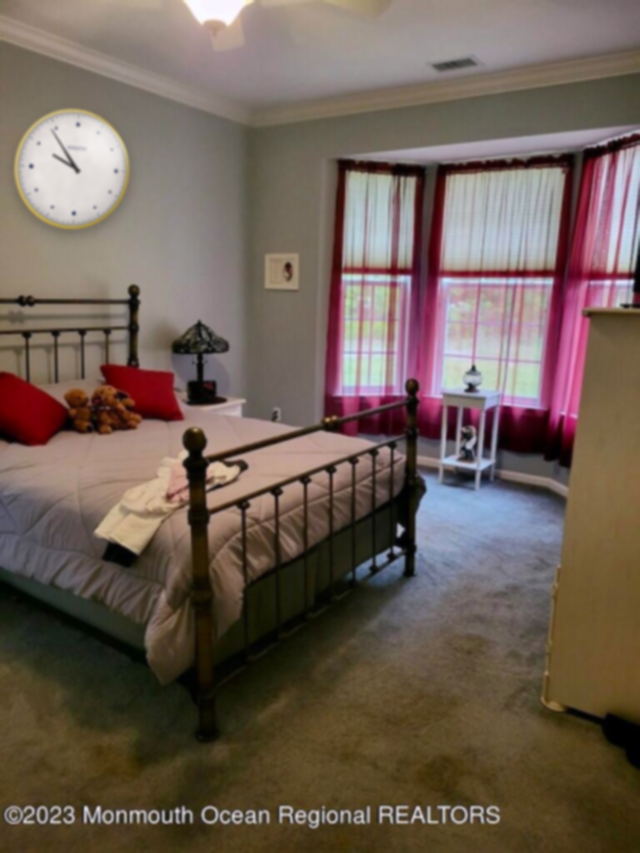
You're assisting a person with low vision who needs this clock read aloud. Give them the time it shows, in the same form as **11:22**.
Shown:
**9:54**
